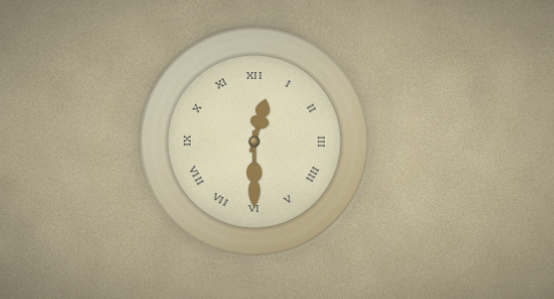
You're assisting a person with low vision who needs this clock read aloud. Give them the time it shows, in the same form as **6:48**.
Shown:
**12:30**
